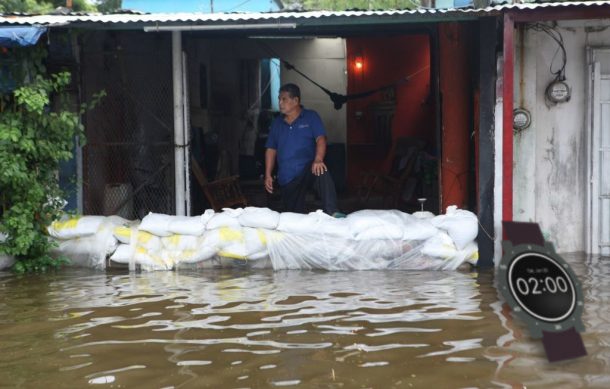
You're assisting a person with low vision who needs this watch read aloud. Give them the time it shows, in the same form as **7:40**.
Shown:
**2:00**
